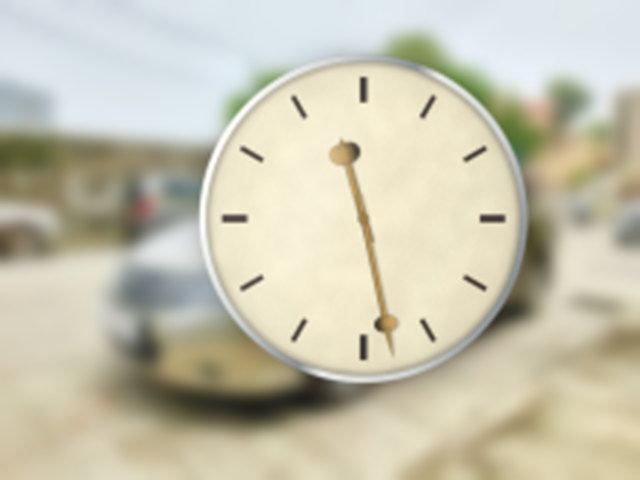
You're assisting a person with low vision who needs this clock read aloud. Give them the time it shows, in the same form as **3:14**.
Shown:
**11:28**
